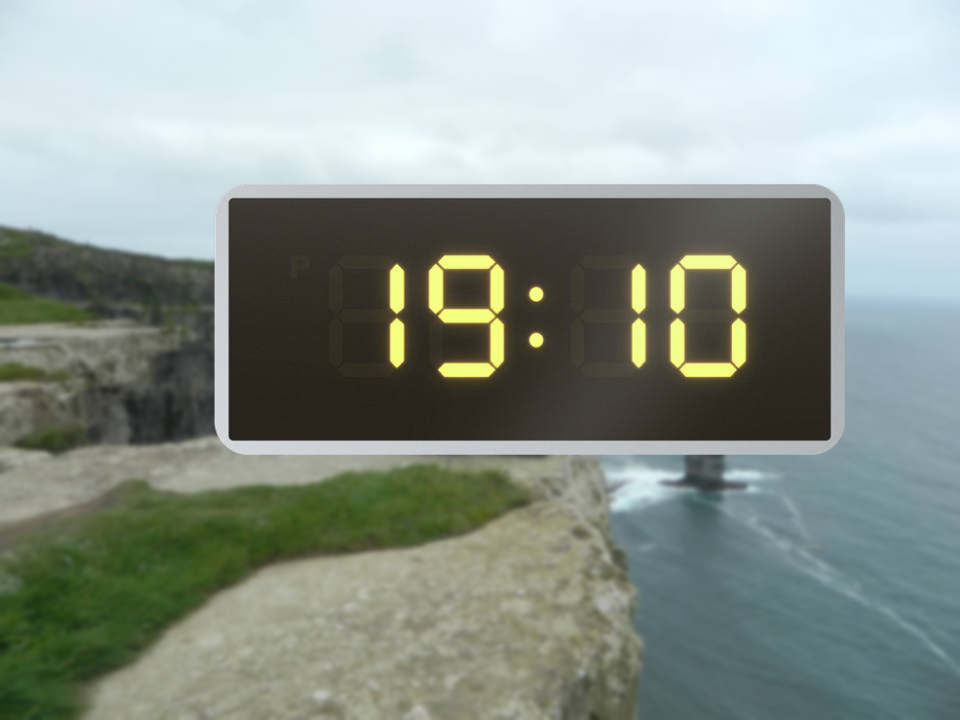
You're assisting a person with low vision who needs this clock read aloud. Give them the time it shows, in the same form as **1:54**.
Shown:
**19:10**
